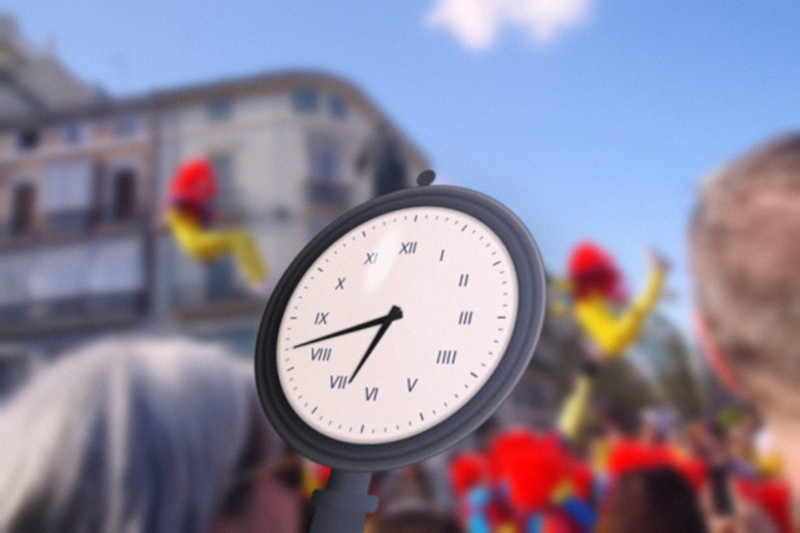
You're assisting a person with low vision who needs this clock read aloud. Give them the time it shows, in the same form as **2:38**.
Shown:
**6:42**
